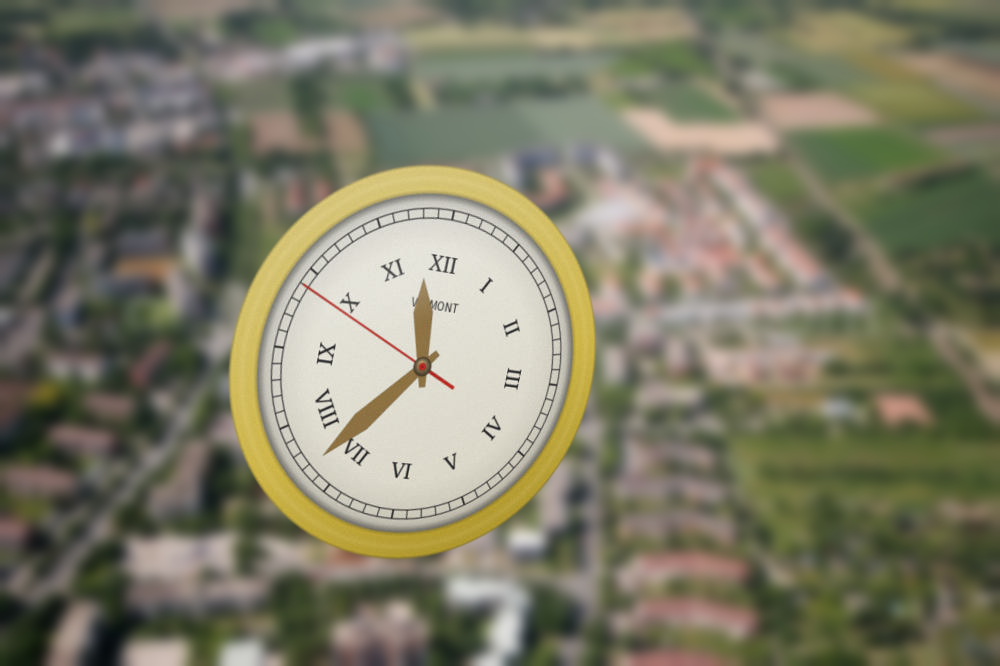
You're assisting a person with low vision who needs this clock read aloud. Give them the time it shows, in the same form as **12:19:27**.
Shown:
**11:36:49**
